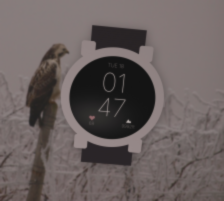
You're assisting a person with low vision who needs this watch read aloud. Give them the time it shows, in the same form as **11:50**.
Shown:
**1:47**
